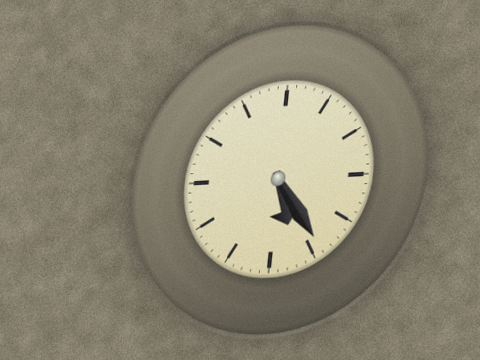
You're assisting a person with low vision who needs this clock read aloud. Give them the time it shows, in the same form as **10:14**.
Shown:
**5:24**
